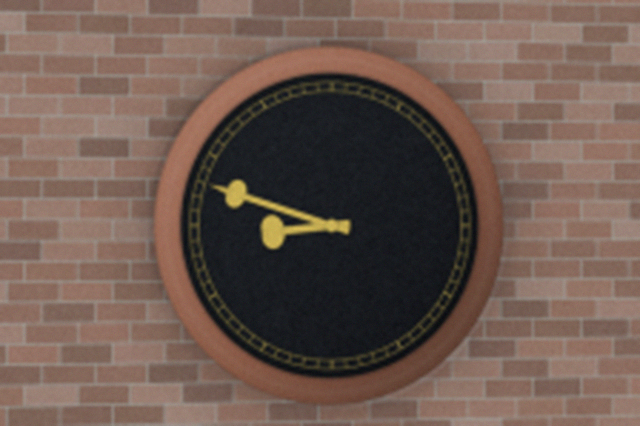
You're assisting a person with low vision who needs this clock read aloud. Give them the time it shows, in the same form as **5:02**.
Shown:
**8:48**
